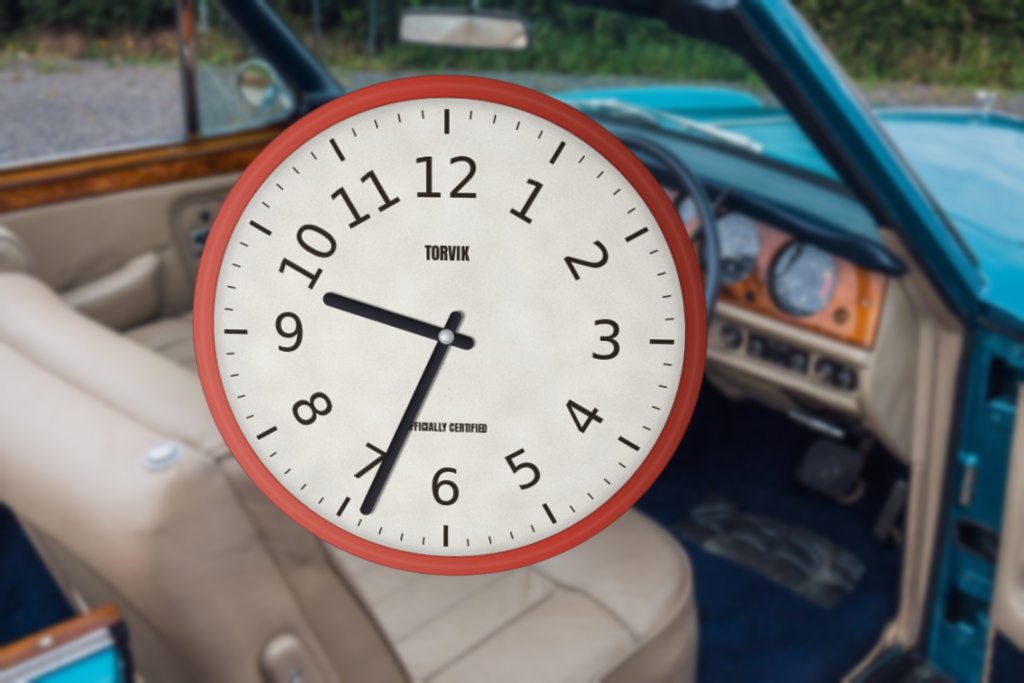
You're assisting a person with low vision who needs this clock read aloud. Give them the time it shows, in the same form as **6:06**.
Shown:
**9:34**
